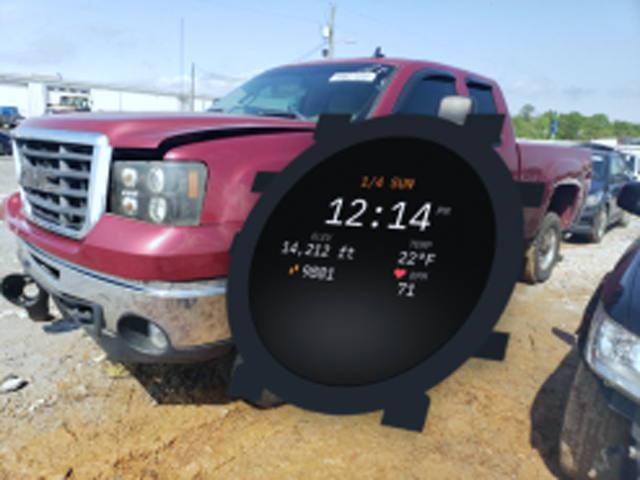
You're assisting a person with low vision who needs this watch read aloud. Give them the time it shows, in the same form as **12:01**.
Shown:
**12:14**
